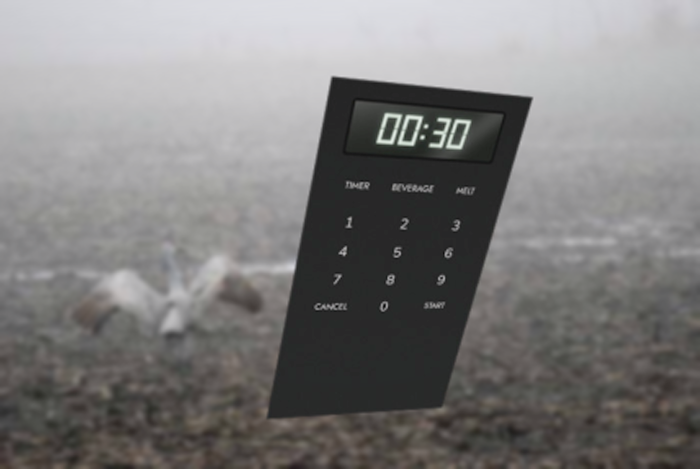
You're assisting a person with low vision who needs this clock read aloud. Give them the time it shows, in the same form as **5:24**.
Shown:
**0:30**
